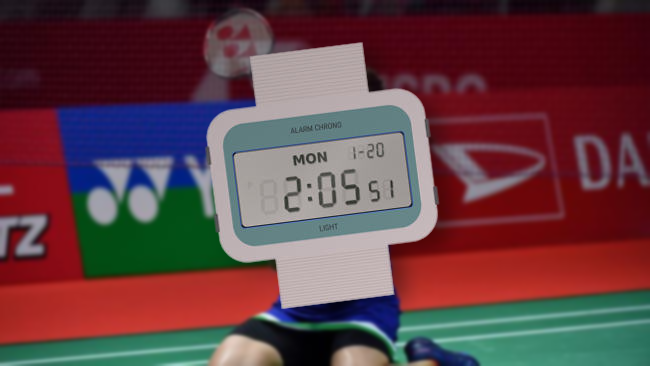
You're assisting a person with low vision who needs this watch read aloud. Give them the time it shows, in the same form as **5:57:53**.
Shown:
**2:05:51**
